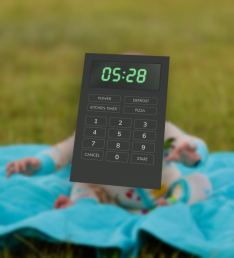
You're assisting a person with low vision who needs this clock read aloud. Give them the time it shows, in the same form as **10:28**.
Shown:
**5:28**
